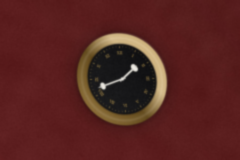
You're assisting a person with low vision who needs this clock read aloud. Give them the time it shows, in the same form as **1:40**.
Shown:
**1:42**
